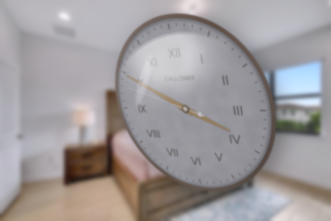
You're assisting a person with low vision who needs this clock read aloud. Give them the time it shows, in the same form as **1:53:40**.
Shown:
**3:49:48**
